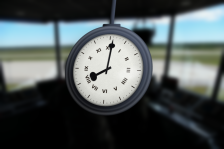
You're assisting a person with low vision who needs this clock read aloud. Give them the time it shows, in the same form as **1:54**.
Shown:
**8:01**
